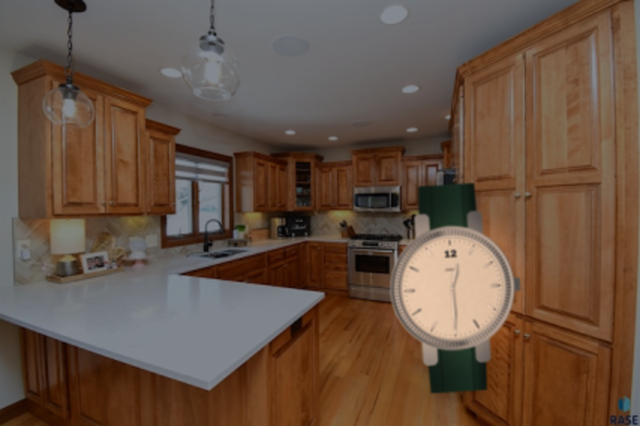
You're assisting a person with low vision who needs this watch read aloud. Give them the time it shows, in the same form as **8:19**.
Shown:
**12:30**
